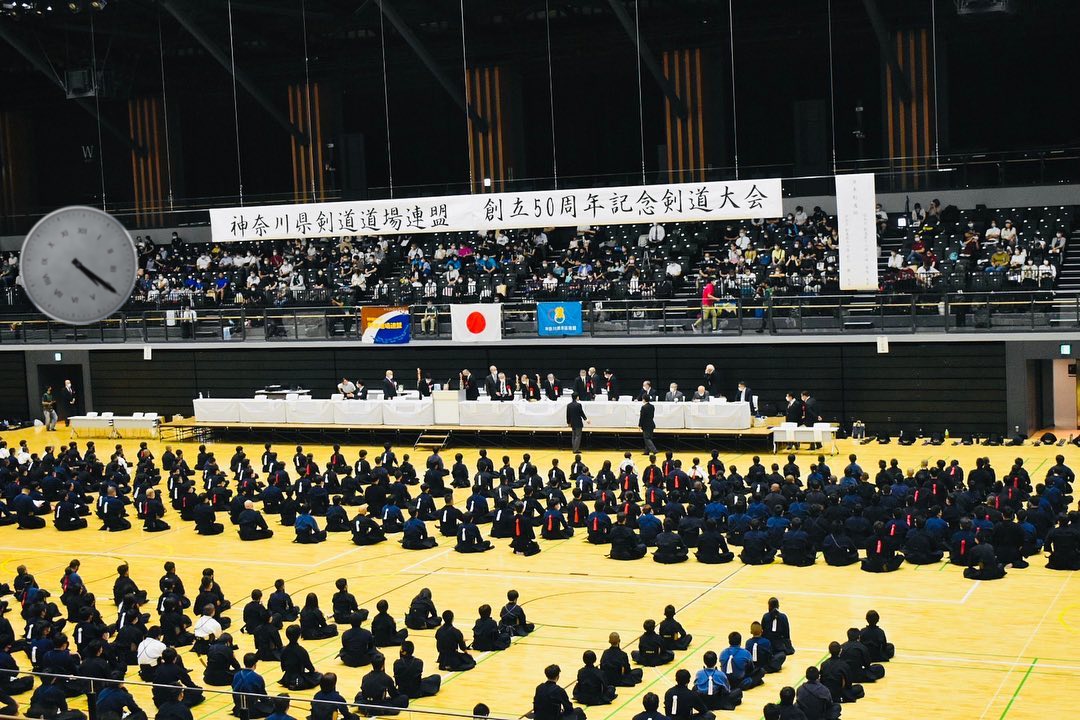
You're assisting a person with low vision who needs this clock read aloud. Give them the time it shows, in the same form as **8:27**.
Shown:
**4:20**
